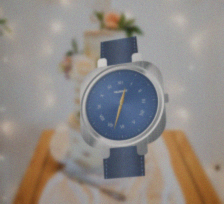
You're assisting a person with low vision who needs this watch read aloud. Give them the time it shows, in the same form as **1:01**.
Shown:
**12:33**
